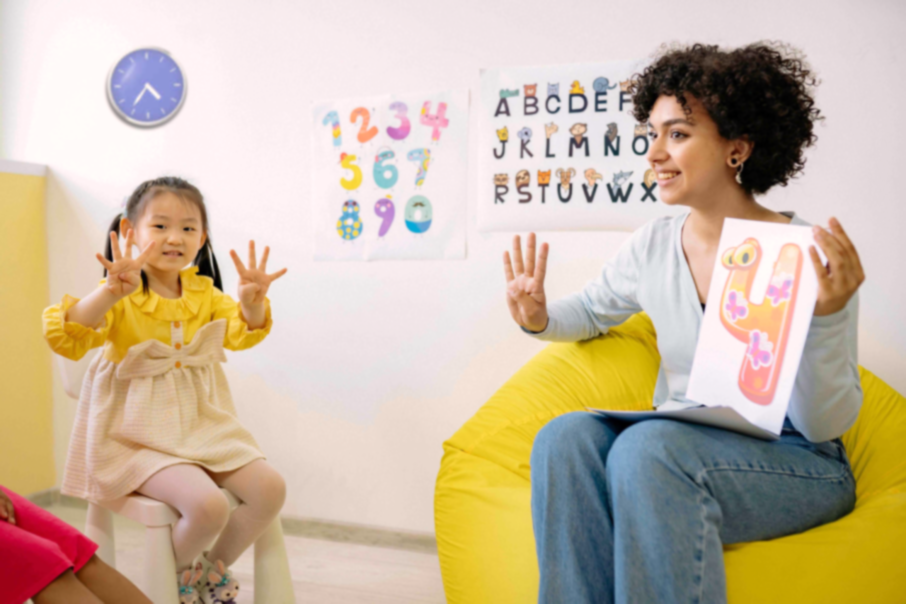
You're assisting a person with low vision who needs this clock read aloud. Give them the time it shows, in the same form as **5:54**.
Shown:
**4:36**
